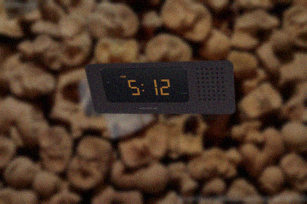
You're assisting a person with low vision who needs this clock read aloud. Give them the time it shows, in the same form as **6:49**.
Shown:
**5:12**
